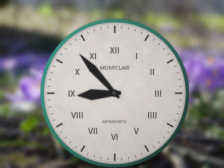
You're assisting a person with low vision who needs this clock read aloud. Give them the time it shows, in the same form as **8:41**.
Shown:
**8:53**
